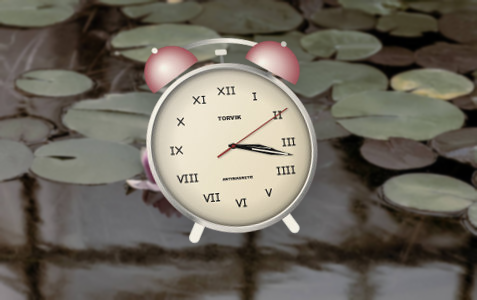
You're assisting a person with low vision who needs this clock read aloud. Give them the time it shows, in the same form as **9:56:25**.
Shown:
**3:17:10**
